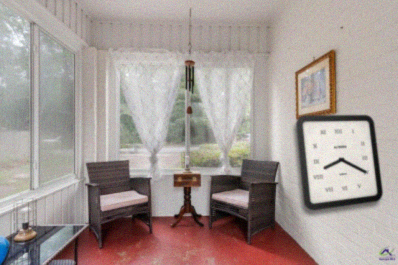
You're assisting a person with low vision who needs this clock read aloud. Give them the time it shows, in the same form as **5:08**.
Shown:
**8:20**
